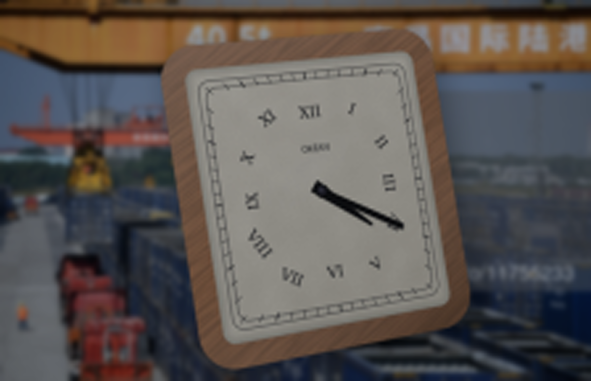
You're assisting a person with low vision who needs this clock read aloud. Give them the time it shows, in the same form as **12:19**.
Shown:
**4:20**
